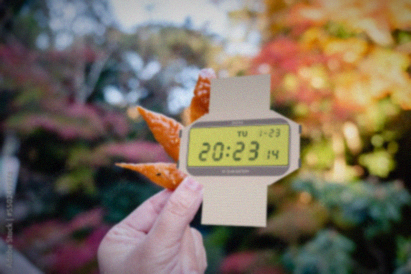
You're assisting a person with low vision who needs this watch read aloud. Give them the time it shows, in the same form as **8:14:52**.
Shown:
**20:23:14**
